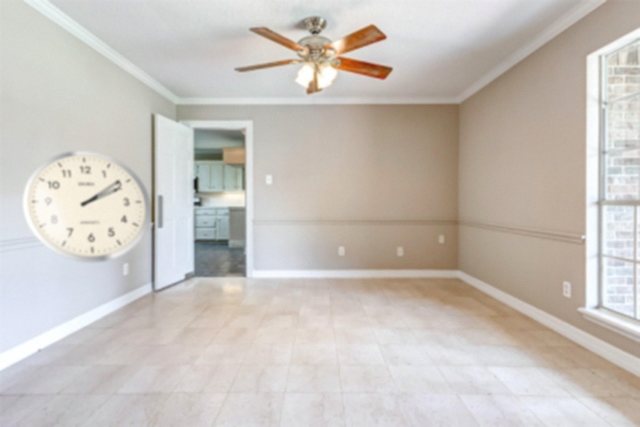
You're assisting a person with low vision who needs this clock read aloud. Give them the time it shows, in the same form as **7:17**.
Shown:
**2:09**
